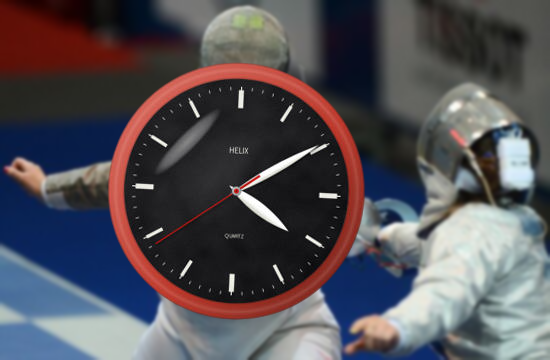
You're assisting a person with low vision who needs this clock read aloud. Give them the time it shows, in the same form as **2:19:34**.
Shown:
**4:09:39**
